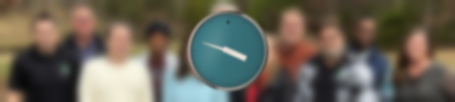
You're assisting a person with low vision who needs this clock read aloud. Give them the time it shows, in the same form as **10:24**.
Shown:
**3:48**
